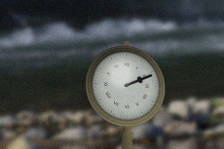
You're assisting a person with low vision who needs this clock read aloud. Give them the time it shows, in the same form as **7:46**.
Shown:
**2:11**
